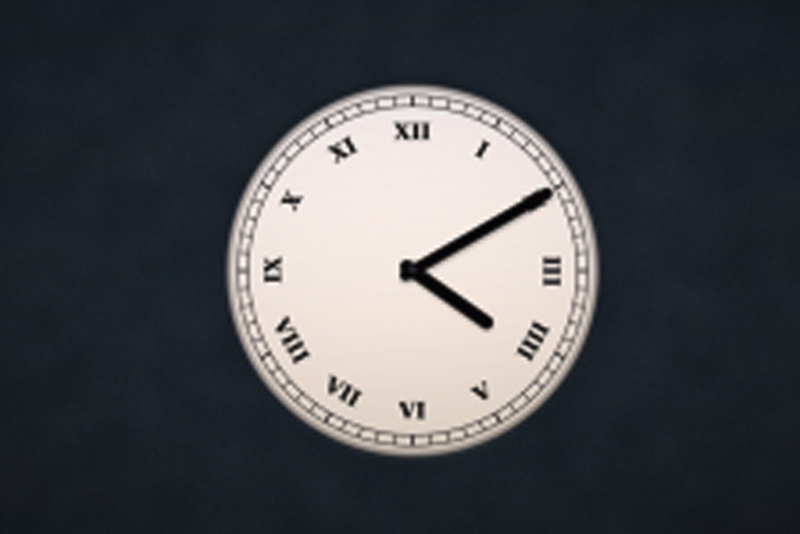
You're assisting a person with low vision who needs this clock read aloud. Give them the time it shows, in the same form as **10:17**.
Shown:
**4:10**
